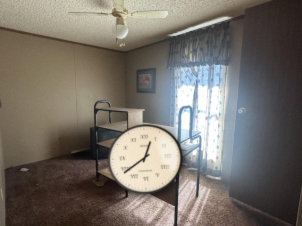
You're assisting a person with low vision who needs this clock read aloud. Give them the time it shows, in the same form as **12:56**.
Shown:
**12:39**
